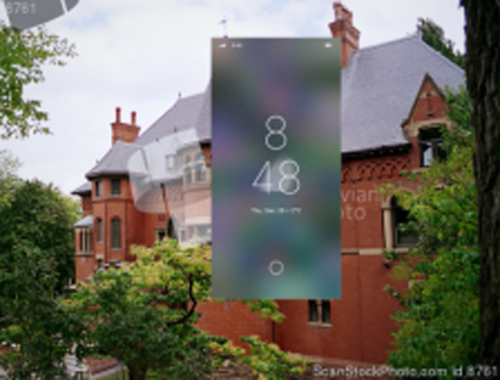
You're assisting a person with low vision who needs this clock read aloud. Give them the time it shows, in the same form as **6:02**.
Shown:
**8:48**
